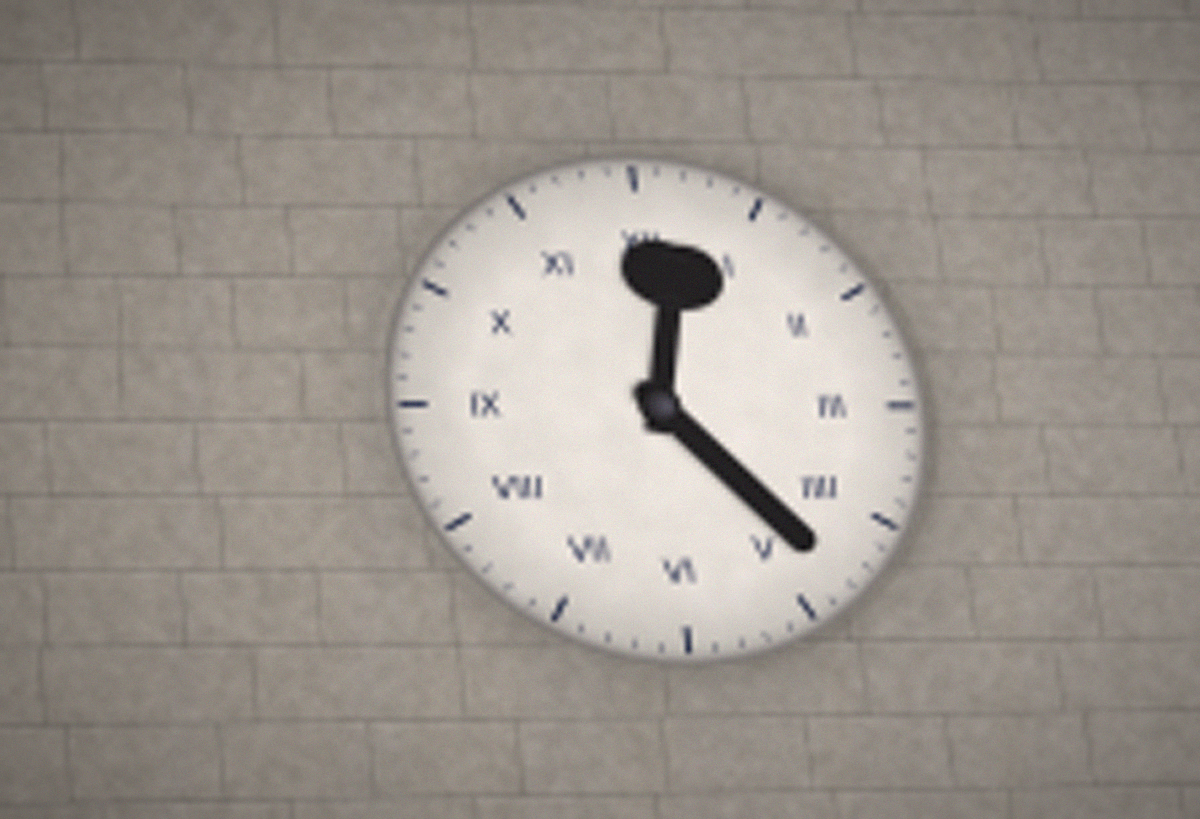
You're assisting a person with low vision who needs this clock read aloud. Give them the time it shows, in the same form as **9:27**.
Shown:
**12:23**
